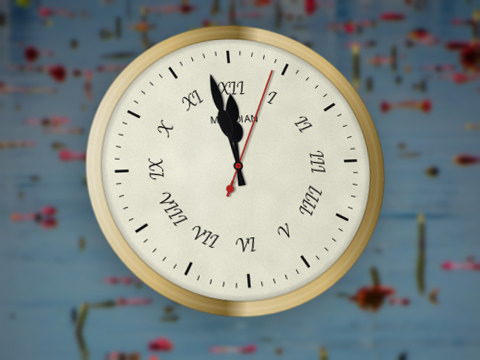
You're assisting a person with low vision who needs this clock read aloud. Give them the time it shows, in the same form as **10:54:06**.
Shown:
**11:58:04**
